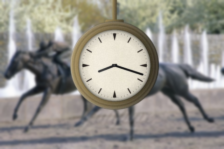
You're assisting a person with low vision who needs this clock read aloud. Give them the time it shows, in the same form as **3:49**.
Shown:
**8:18**
